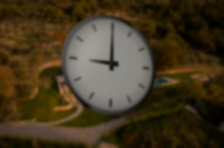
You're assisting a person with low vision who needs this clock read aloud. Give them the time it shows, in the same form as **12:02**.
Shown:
**9:00**
